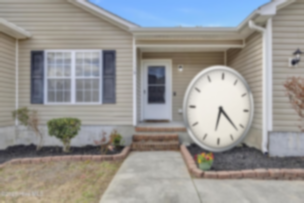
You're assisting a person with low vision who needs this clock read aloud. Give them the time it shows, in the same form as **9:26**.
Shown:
**6:22**
